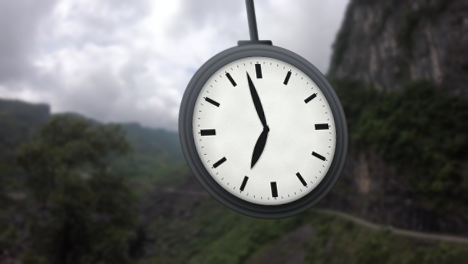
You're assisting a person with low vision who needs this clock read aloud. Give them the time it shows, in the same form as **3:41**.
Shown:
**6:58**
